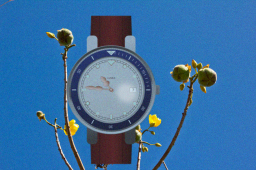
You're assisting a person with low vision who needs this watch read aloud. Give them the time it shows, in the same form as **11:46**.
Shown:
**10:46**
